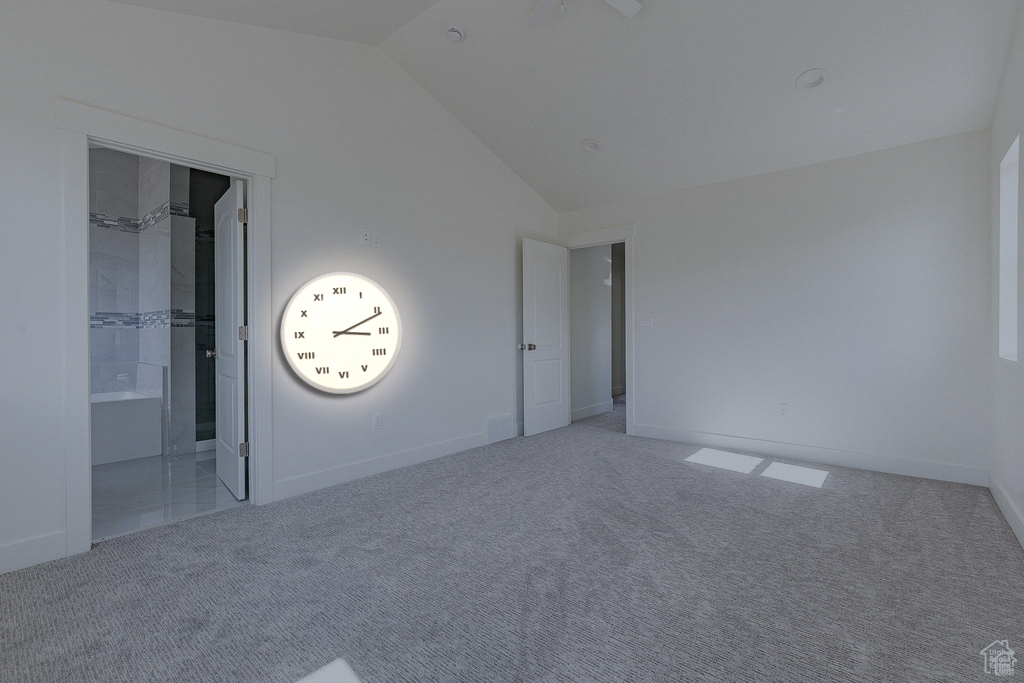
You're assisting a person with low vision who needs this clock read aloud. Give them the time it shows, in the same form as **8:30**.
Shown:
**3:11**
